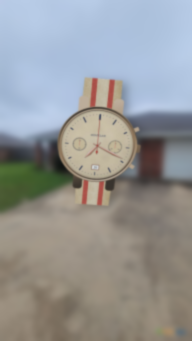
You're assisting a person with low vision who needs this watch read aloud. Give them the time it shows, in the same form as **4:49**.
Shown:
**7:19**
